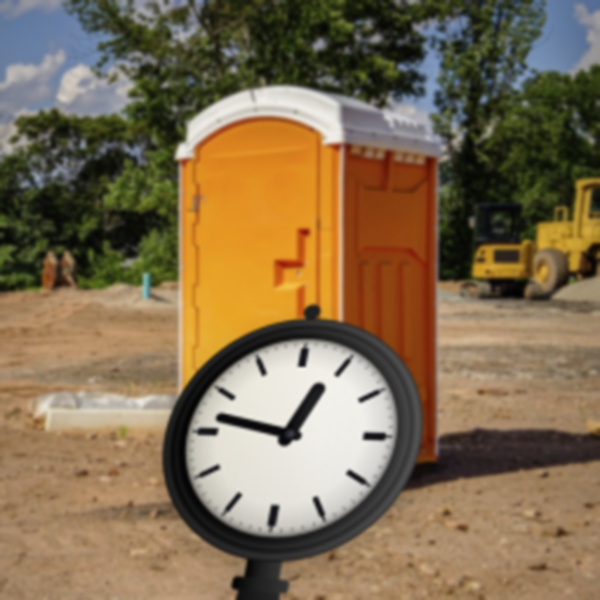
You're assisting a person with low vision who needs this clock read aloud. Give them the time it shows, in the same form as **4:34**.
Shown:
**12:47**
